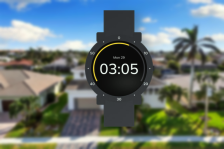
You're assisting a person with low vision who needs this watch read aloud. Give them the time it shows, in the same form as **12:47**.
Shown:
**3:05**
